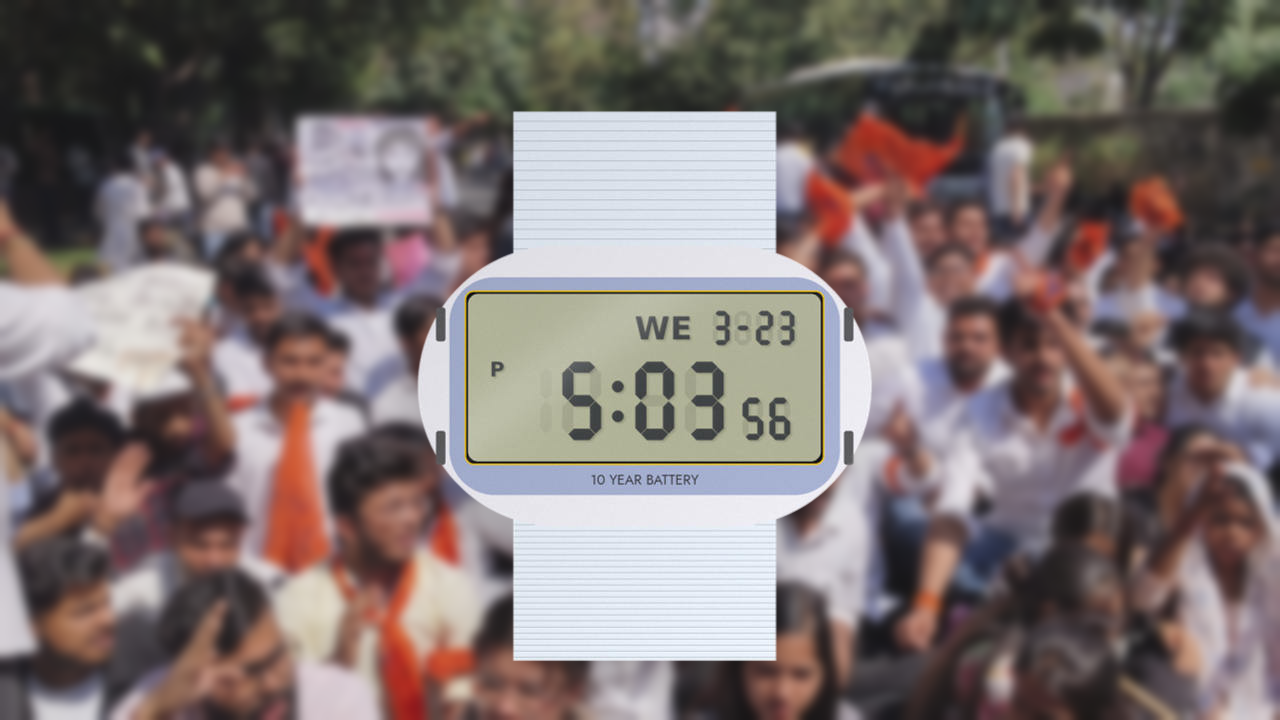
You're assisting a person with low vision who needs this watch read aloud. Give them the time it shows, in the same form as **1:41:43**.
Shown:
**5:03:56**
